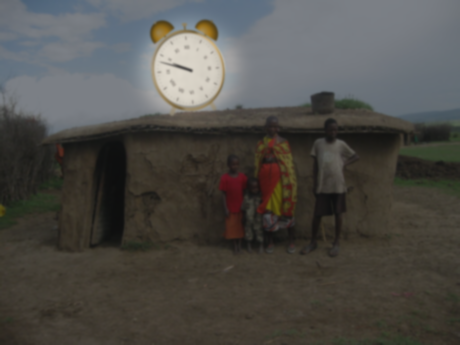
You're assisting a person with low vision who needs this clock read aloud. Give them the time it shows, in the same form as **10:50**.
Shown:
**9:48**
